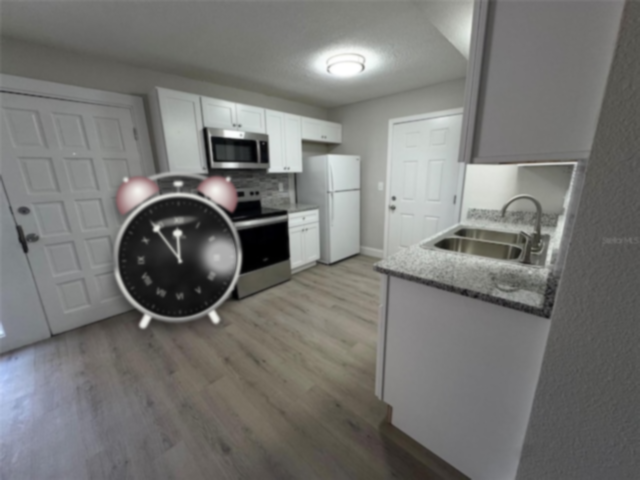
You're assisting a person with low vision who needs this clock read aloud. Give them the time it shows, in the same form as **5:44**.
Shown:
**11:54**
